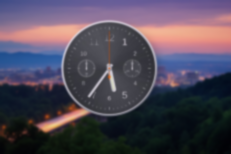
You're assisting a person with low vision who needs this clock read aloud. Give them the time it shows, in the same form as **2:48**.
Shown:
**5:36**
